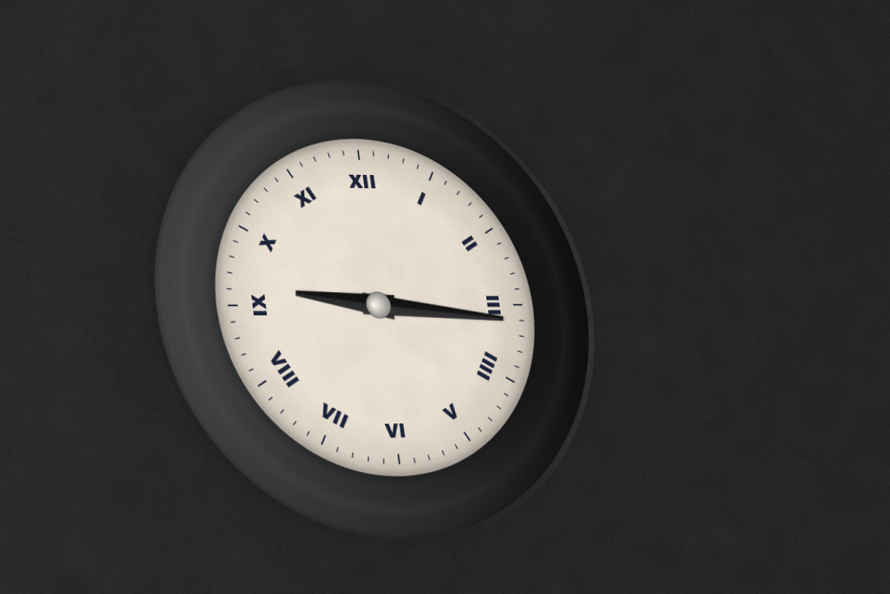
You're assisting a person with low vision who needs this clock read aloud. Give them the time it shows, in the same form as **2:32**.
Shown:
**9:16**
